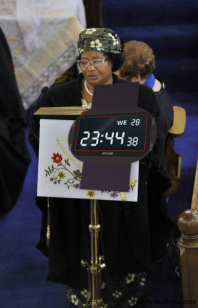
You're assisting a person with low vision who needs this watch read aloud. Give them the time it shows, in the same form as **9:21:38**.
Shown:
**23:44:38**
